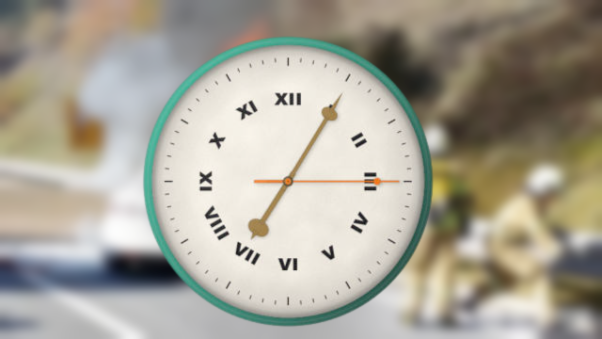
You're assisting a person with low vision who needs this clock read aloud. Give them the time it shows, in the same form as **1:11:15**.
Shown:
**7:05:15**
